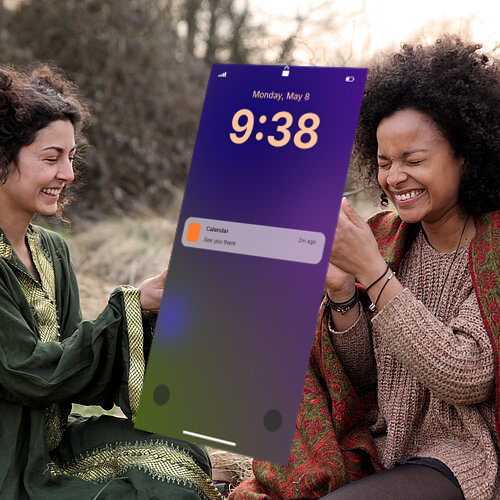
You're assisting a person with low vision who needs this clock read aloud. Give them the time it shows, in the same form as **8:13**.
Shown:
**9:38**
